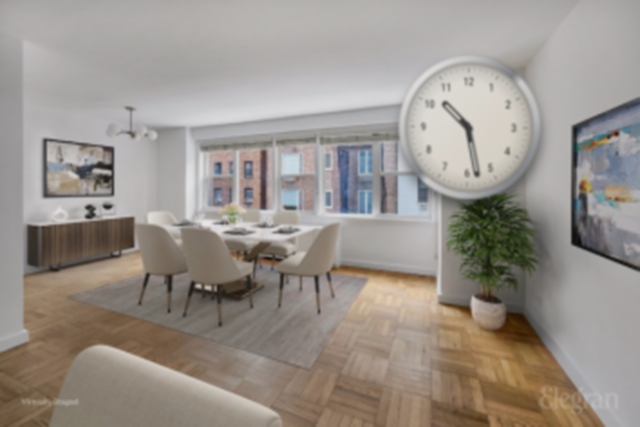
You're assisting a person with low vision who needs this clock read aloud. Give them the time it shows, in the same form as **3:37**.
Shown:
**10:28**
